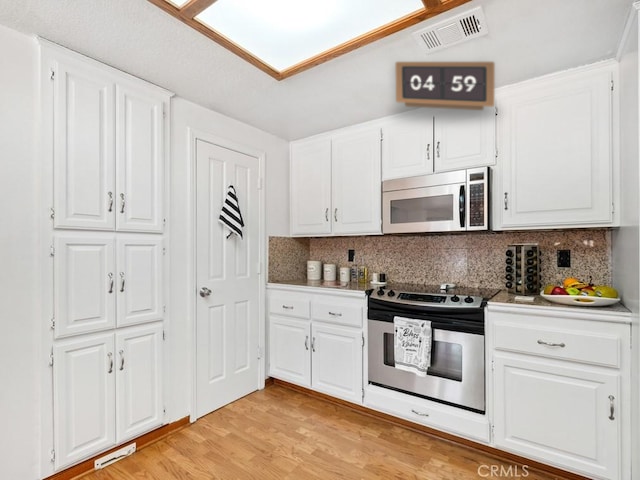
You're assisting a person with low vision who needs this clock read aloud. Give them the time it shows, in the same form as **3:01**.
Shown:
**4:59**
